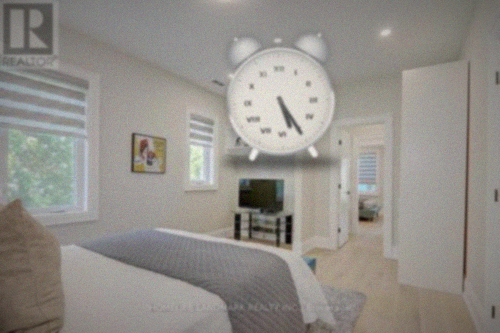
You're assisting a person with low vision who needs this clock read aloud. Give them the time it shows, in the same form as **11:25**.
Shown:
**5:25**
